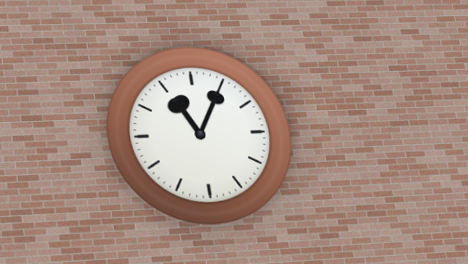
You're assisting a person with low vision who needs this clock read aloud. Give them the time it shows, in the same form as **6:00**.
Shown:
**11:05**
